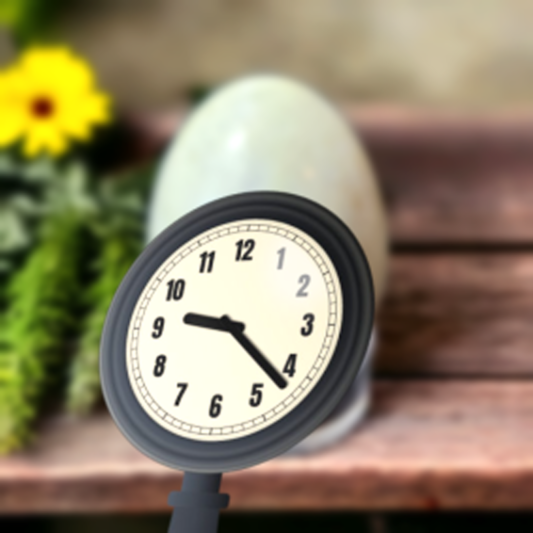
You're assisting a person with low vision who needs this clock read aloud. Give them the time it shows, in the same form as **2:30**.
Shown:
**9:22**
